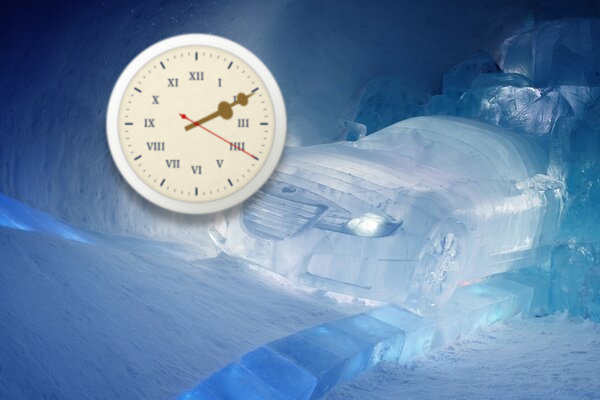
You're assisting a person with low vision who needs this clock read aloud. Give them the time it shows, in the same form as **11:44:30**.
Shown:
**2:10:20**
